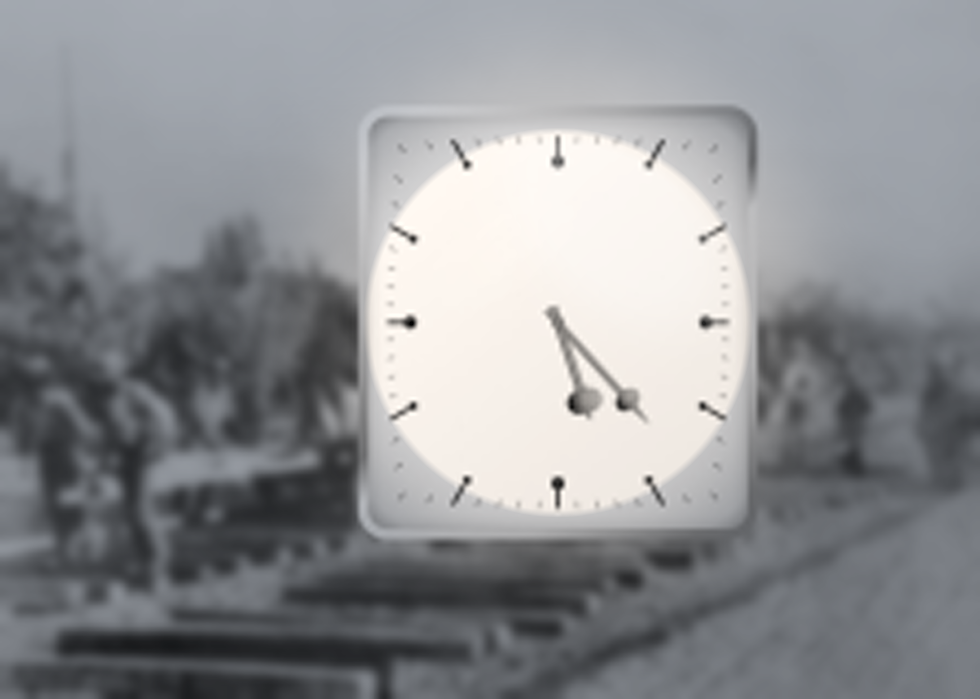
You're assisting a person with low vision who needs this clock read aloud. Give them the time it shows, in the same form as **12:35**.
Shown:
**5:23**
